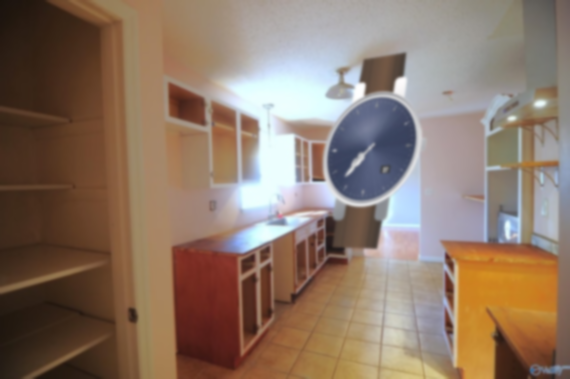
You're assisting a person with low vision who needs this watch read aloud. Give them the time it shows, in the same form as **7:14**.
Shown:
**7:37**
